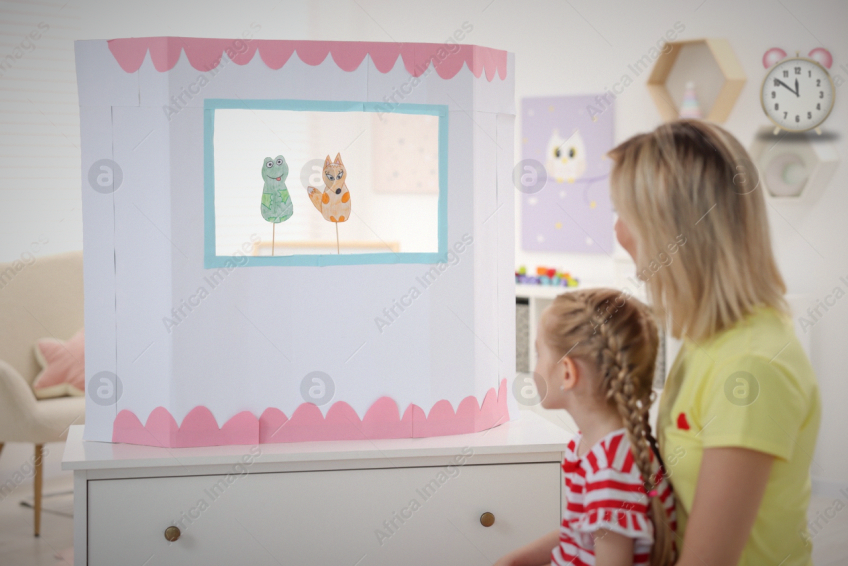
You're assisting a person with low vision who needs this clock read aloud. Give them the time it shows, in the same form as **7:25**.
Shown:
**11:51**
